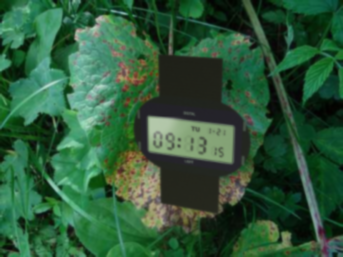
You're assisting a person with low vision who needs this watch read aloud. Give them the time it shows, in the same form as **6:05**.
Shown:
**9:13**
